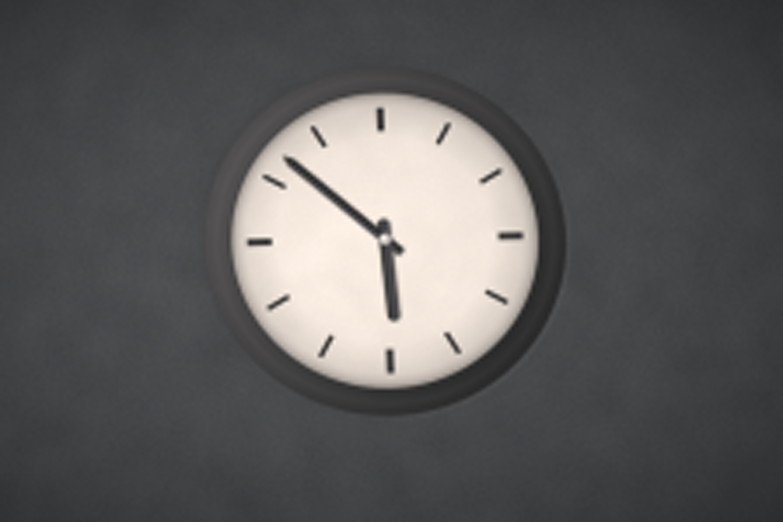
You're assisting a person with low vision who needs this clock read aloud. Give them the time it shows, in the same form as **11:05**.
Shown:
**5:52**
